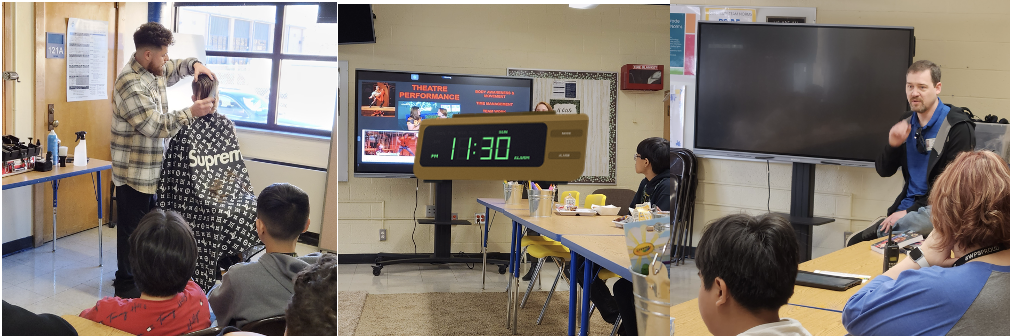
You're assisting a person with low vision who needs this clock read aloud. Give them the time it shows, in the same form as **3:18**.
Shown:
**11:30**
